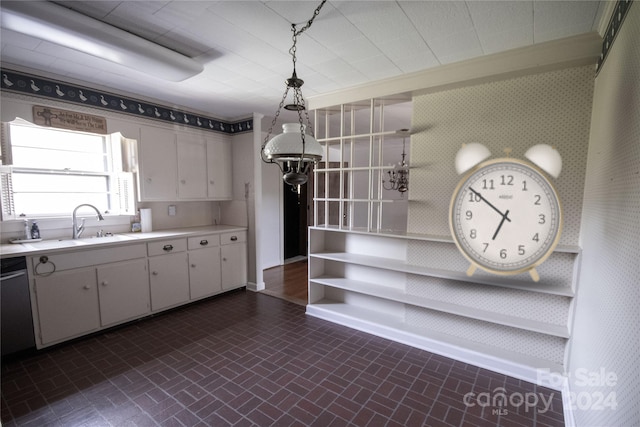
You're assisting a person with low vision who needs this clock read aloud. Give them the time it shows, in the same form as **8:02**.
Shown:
**6:51**
